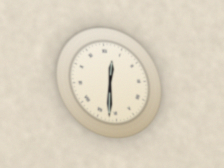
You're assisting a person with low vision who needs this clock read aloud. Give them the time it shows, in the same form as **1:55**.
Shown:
**12:32**
